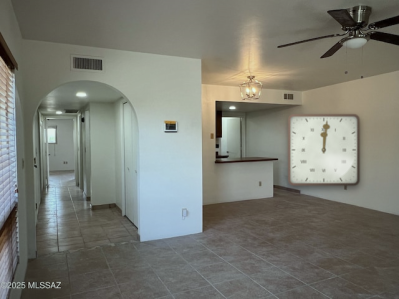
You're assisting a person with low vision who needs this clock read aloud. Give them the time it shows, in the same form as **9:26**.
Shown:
**12:01**
